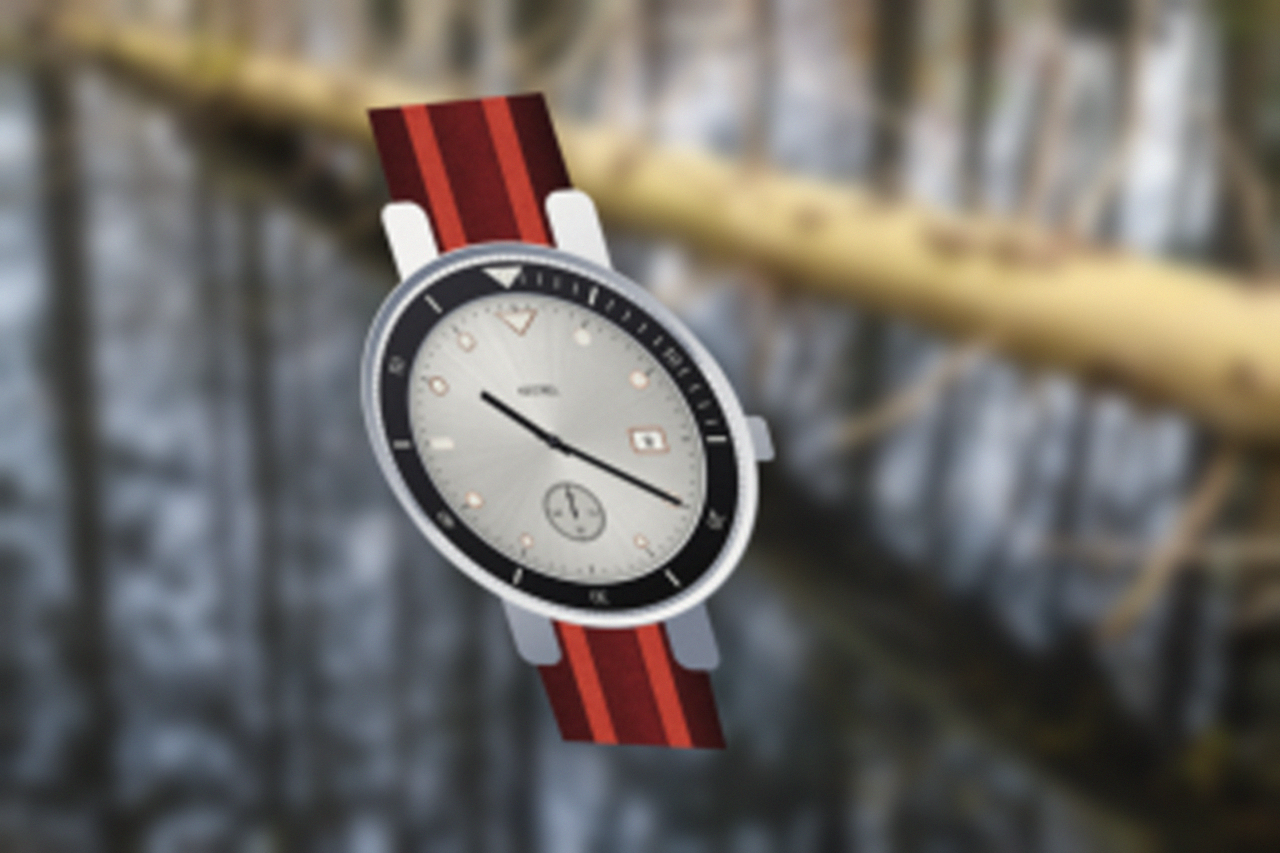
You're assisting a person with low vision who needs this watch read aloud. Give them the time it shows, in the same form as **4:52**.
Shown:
**10:20**
